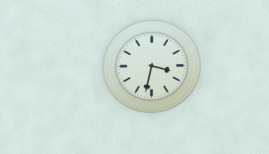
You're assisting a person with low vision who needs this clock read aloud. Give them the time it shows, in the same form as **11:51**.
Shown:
**3:32**
